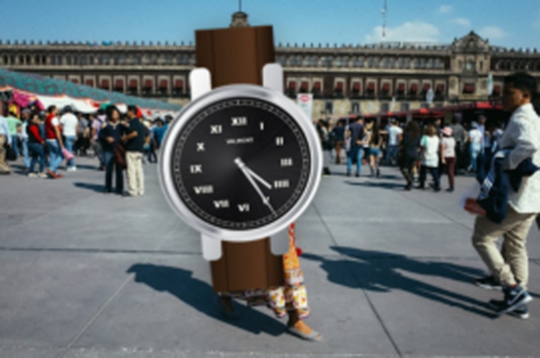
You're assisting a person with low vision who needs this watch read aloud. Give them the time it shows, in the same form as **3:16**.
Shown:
**4:25**
